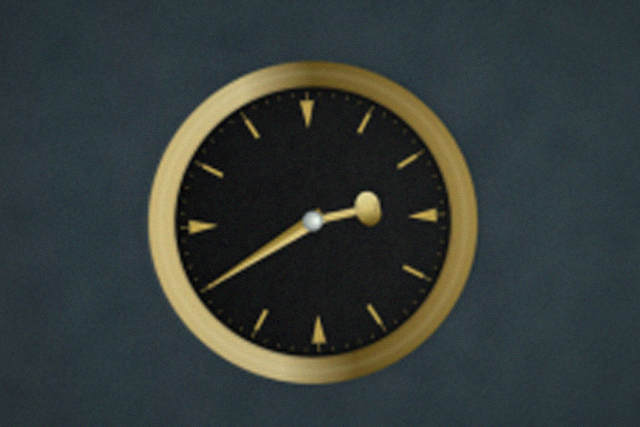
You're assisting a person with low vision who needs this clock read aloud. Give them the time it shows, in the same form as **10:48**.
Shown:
**2:40**
